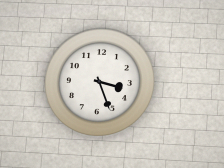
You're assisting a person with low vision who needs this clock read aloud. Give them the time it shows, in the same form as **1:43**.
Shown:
**3:26**
